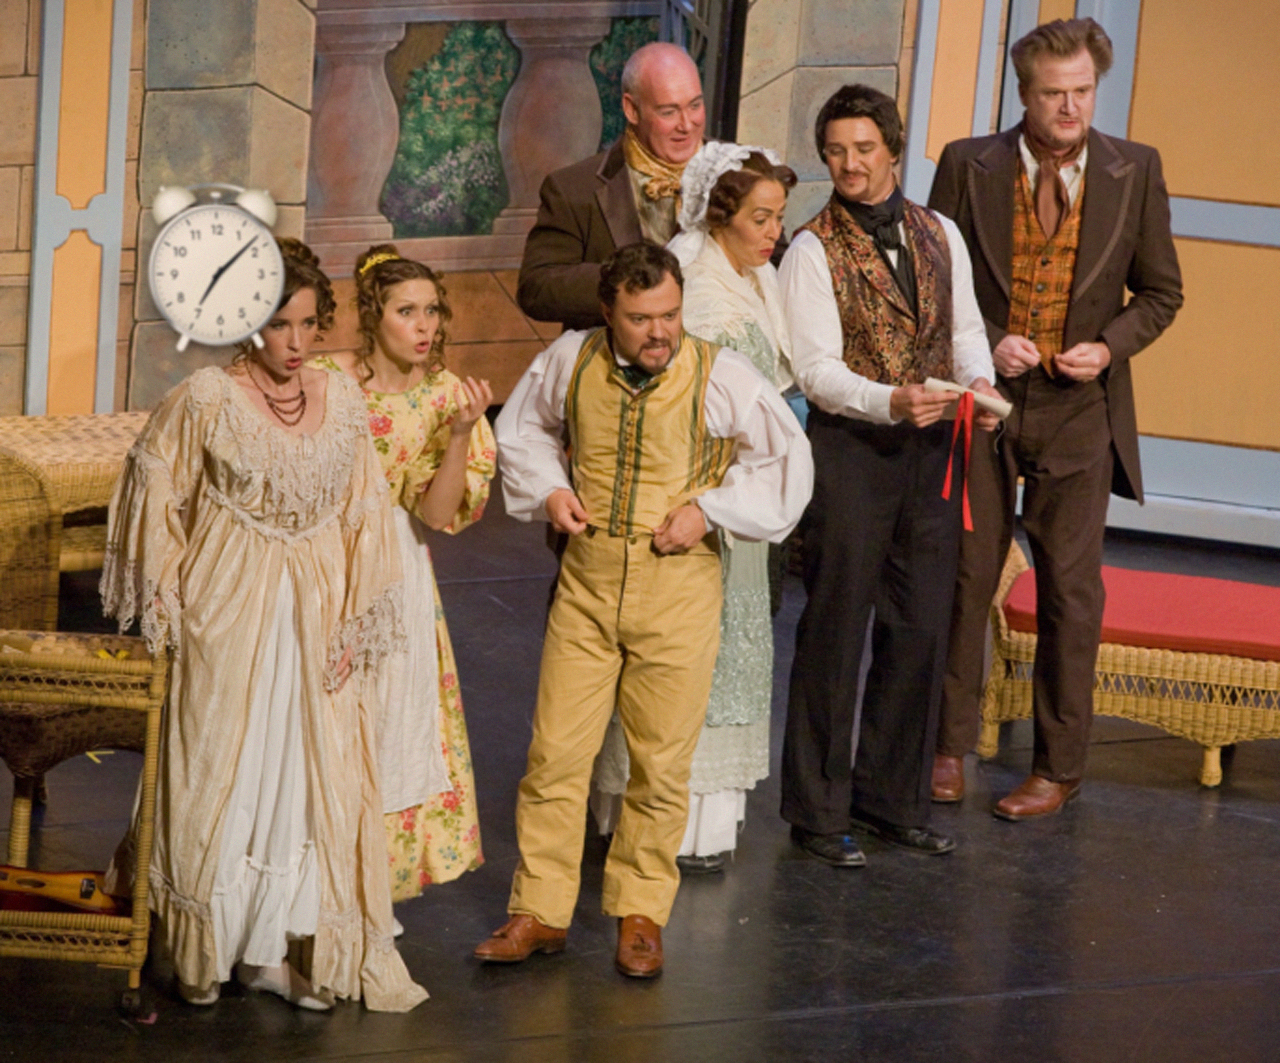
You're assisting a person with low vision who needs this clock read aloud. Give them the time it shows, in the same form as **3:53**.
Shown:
**7:08**
